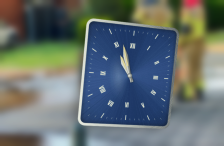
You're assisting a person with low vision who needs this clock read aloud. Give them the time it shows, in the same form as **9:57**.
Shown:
**10:57**
